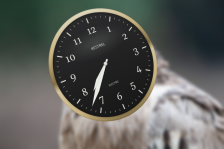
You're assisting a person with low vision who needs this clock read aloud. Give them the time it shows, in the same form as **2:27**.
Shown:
**7:37**
